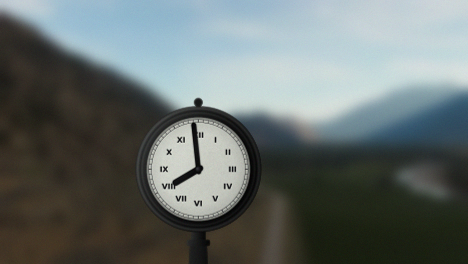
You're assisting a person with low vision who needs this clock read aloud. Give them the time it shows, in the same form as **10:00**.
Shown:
**7:59**
